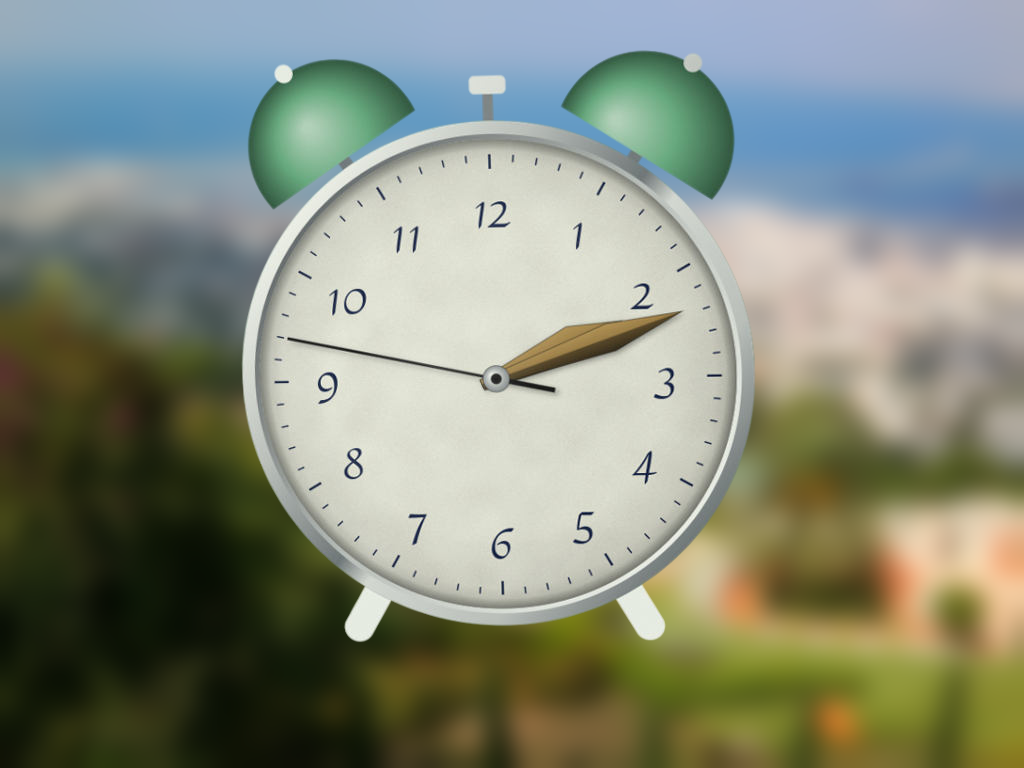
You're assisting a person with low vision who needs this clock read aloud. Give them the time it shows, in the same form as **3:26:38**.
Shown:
**2:11:47**
